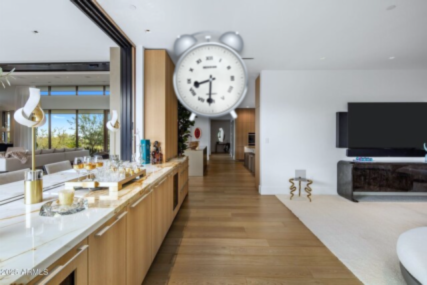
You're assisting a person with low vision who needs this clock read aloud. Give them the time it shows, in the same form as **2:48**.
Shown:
**8:31**
